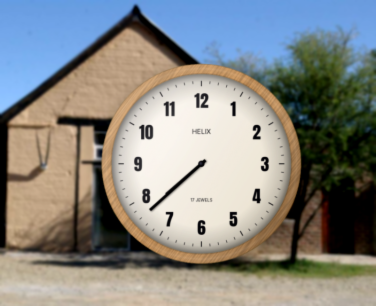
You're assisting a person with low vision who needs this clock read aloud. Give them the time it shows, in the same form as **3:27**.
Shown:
**7:38**
